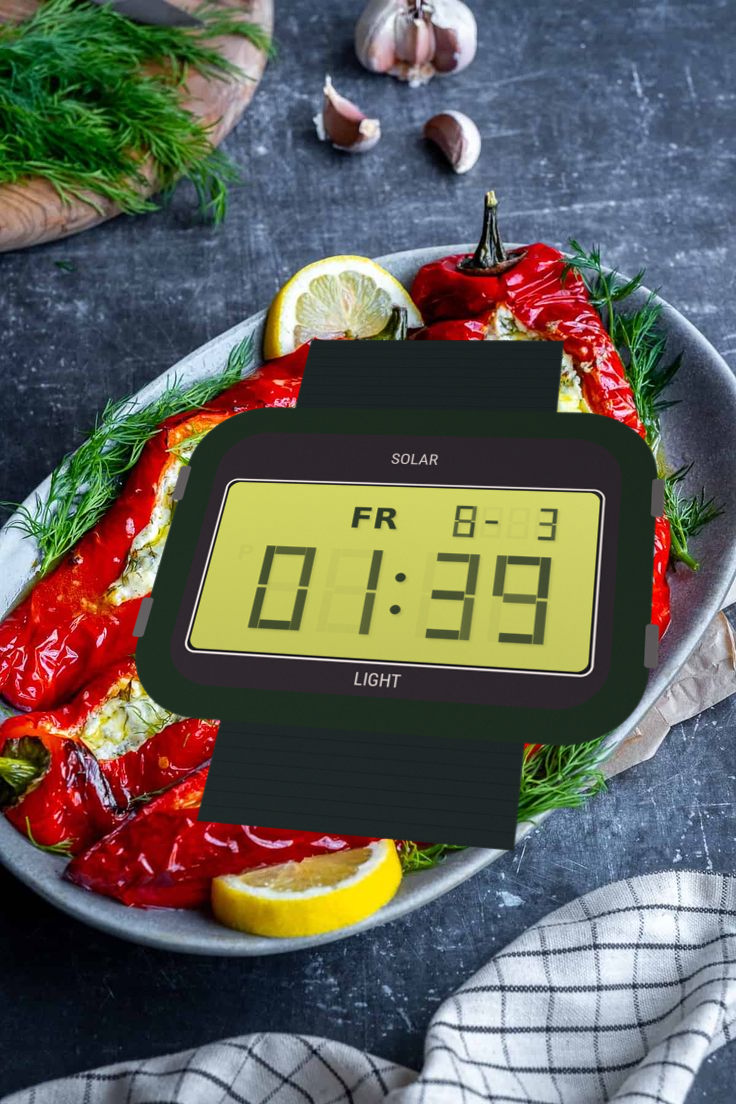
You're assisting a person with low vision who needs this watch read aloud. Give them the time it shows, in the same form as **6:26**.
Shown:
**1:39**
